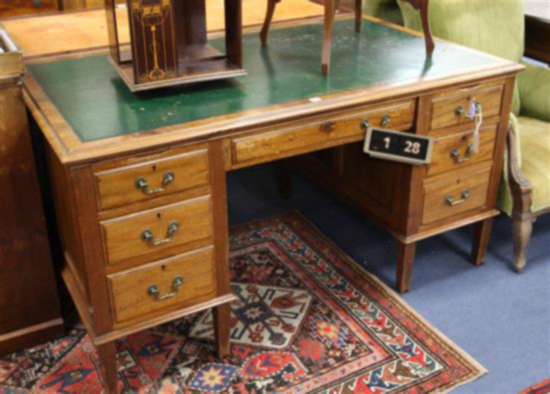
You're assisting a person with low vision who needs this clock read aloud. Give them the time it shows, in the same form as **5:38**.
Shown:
**1:28**
